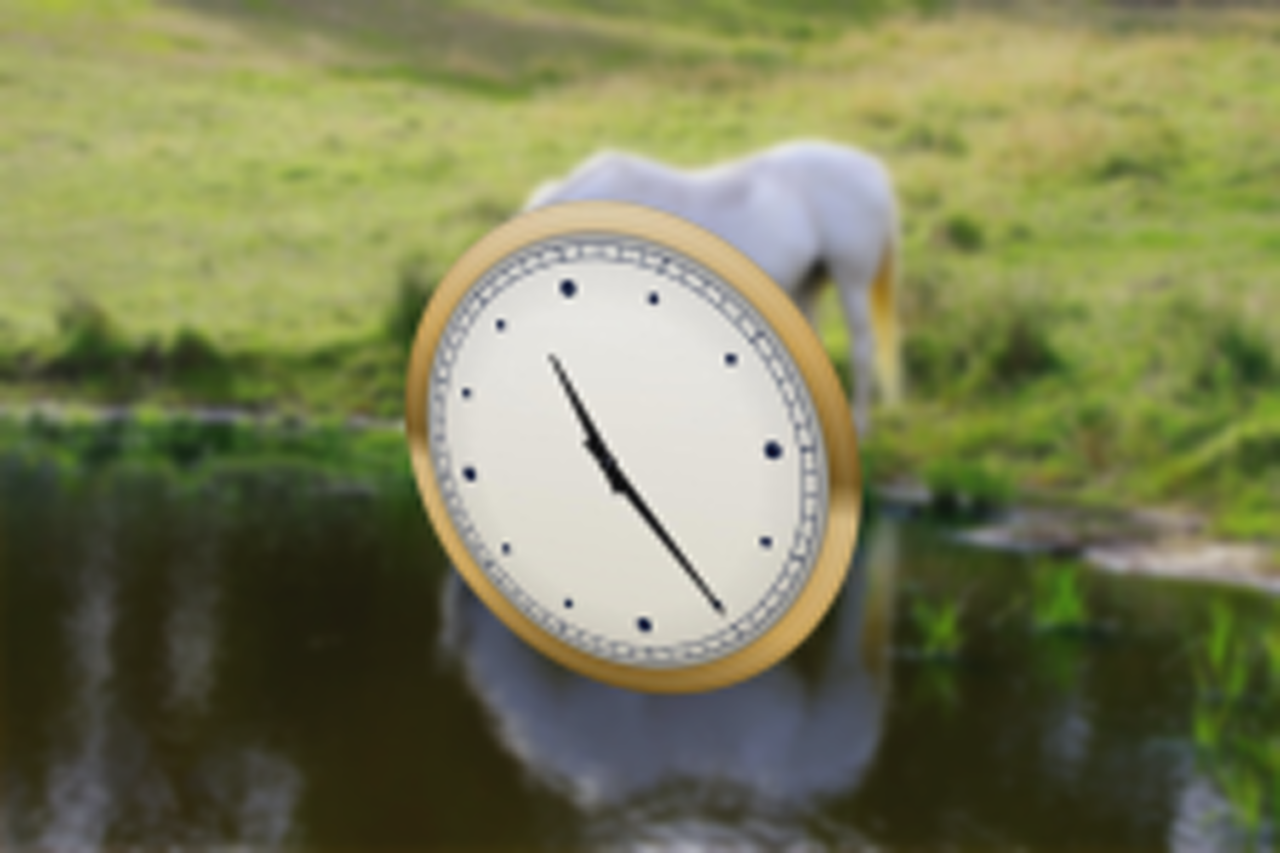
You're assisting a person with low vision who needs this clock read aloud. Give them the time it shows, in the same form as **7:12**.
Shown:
**11:25**
